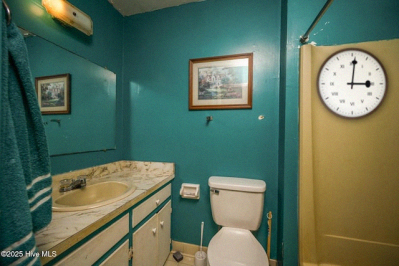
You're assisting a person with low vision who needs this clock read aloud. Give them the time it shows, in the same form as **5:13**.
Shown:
**3:01**
